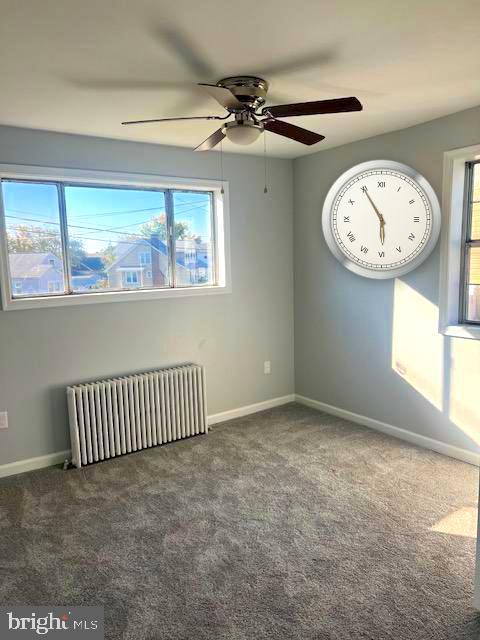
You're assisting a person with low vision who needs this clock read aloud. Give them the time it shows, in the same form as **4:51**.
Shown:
**5:55**
